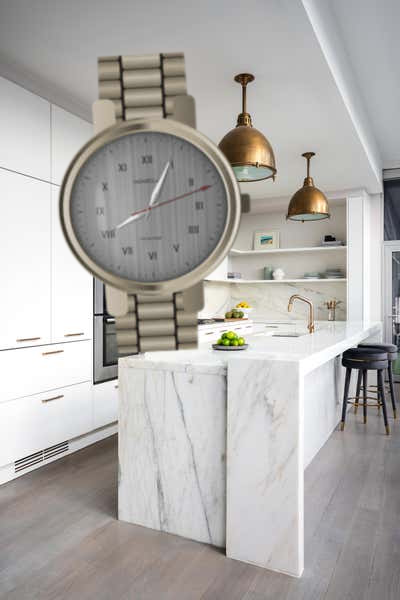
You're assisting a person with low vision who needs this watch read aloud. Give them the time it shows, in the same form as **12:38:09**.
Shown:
**8:04:12**
